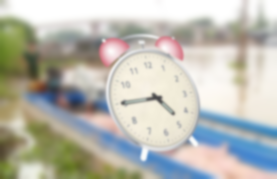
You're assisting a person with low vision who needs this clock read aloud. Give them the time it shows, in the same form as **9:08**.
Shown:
**4:45**
